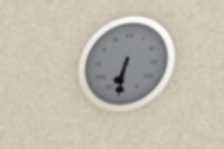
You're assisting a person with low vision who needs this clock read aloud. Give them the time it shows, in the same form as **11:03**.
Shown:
**6:31**
